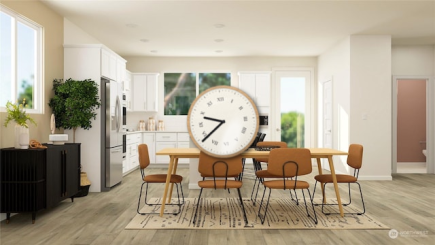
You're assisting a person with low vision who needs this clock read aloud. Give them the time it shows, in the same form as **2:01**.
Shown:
**9:39**
